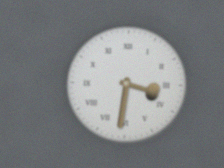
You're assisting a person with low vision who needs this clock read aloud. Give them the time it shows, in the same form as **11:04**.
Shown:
**3:31**
